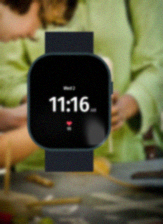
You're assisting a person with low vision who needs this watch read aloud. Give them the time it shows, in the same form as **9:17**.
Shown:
**11:16**
